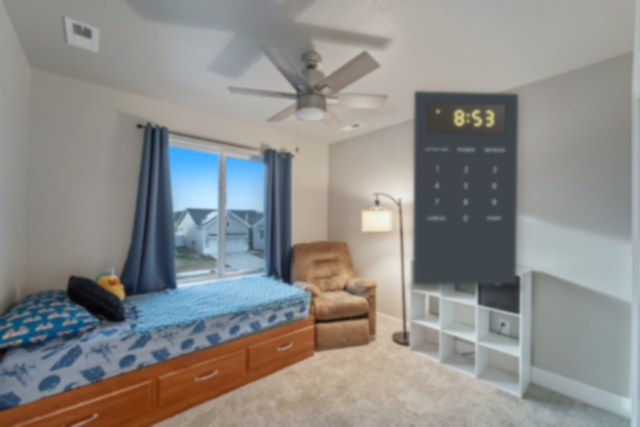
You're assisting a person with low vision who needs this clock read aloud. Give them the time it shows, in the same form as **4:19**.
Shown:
**8:53**
